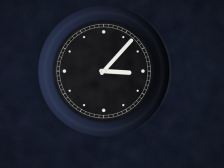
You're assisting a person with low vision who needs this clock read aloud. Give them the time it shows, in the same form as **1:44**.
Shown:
**3:07**
